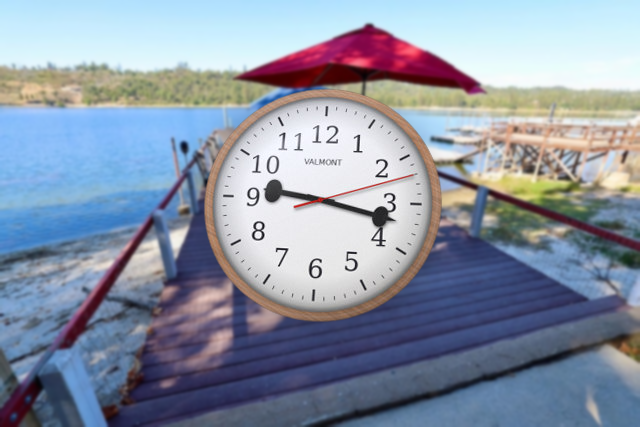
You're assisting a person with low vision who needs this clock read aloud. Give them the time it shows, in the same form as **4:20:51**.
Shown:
**9:17:12**
